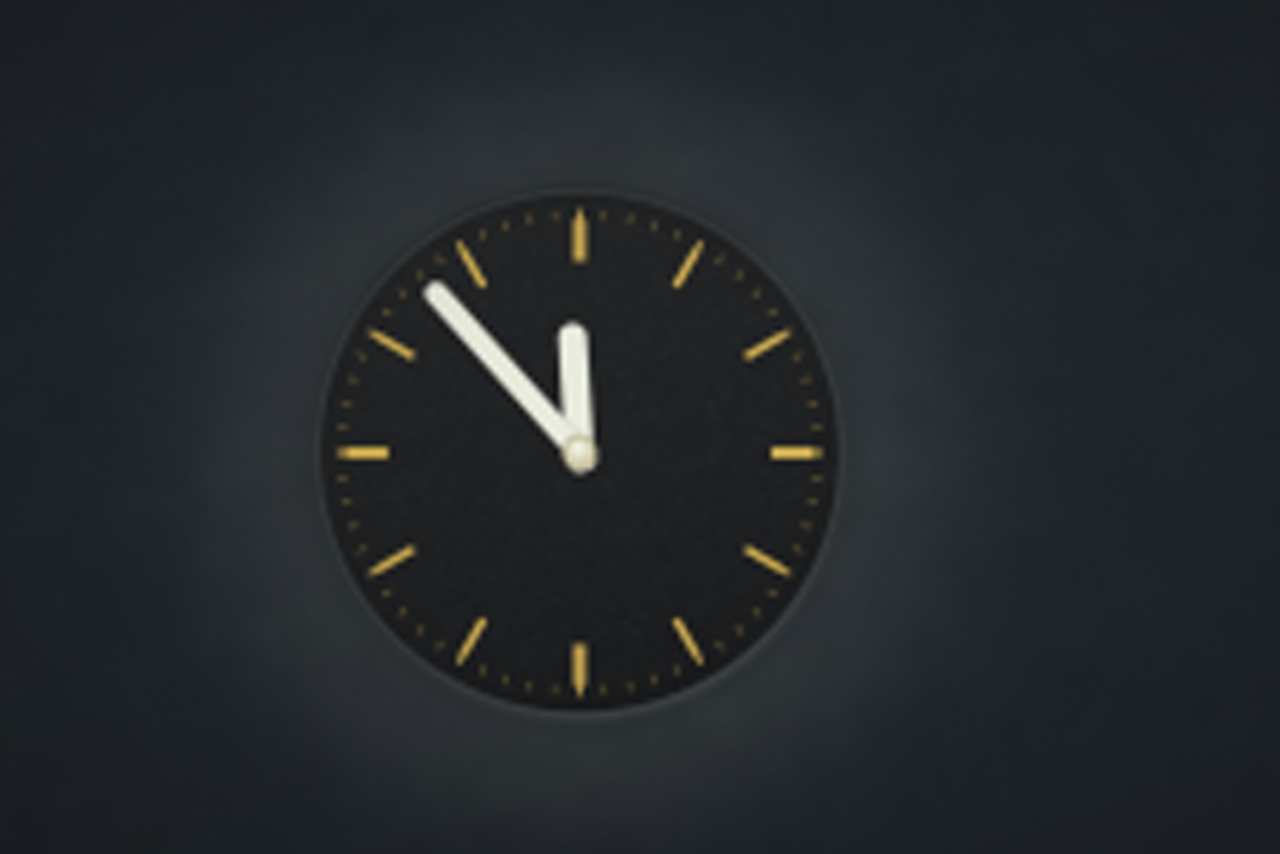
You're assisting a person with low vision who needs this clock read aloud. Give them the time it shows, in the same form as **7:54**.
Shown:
**11:53**
